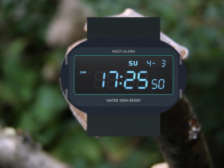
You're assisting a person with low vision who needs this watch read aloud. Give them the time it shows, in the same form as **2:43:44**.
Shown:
**17:25:50**
